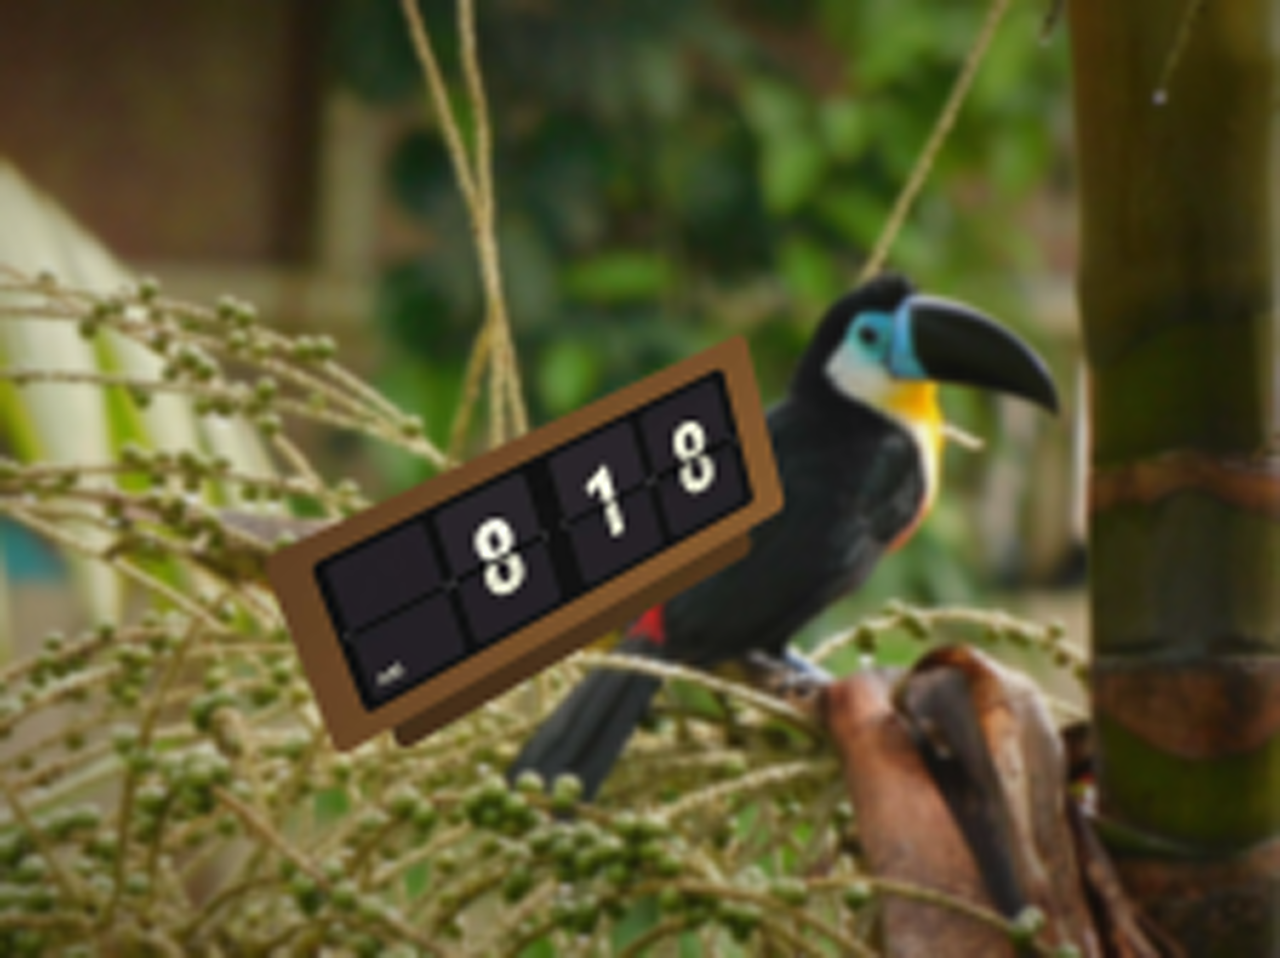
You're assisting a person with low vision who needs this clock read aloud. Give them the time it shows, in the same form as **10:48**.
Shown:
**8:18**
